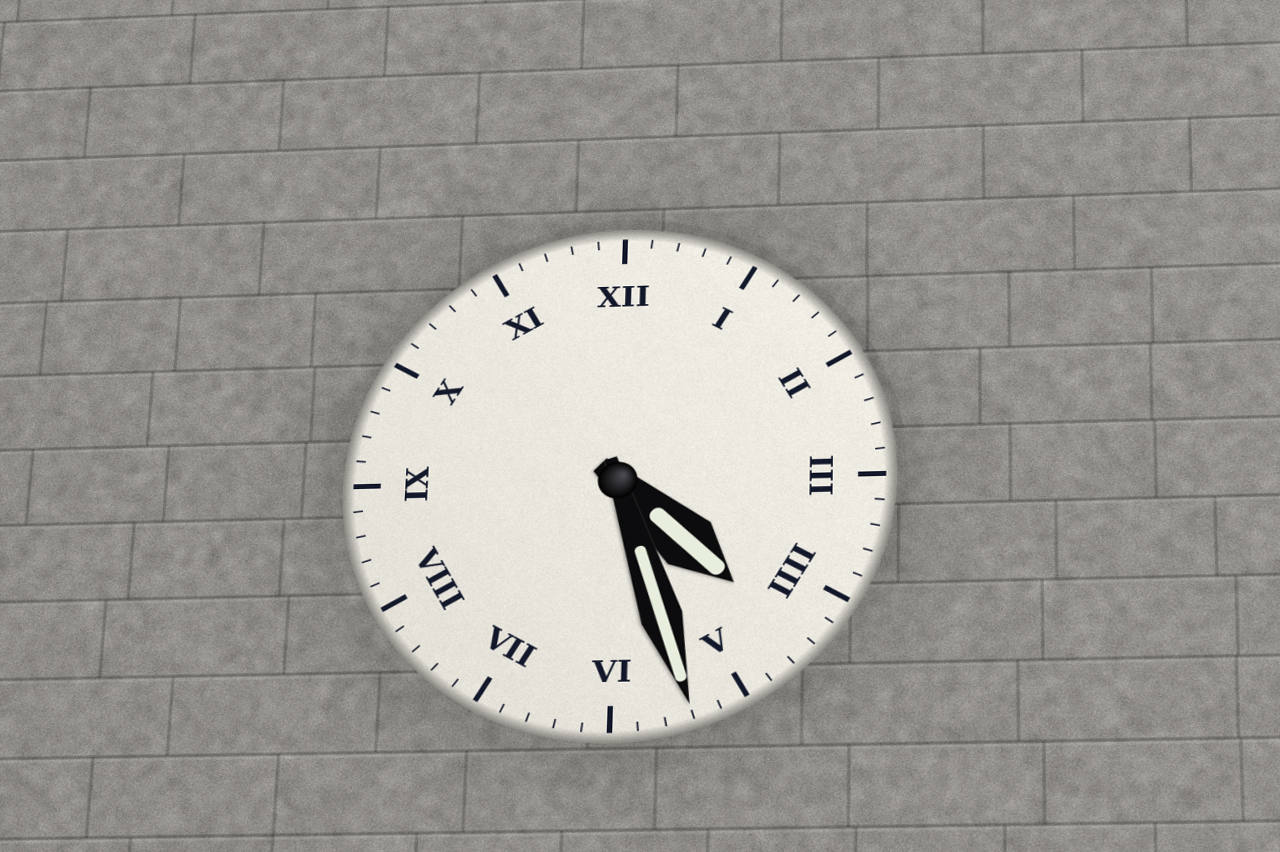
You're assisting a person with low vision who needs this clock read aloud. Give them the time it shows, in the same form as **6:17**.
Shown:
**4:27**
